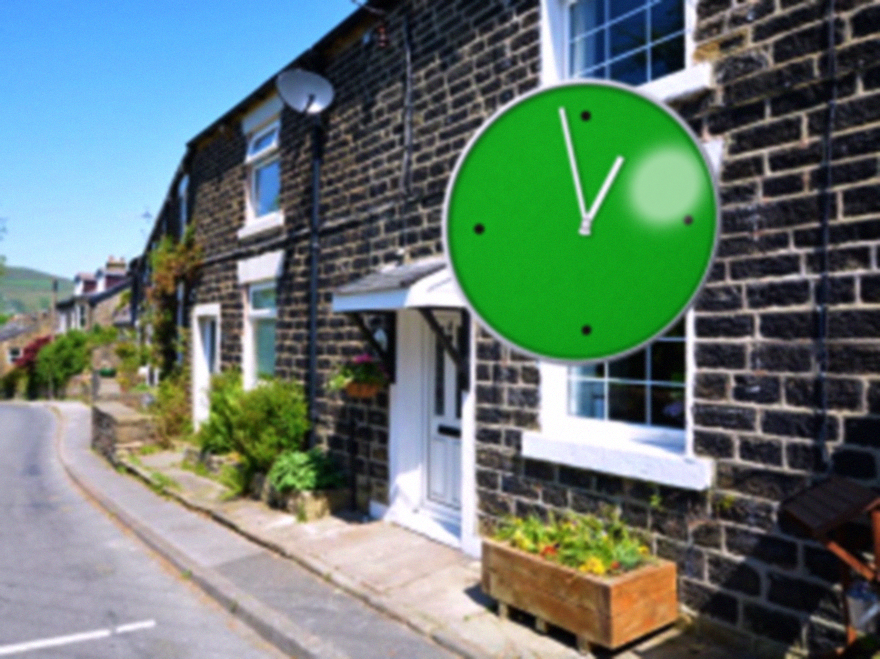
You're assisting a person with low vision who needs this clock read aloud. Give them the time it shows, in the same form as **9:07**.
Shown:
**12:58**
